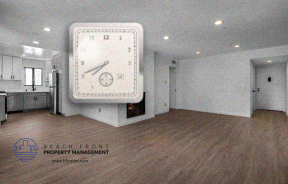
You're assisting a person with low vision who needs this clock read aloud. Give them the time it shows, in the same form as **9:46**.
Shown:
**7:41**
